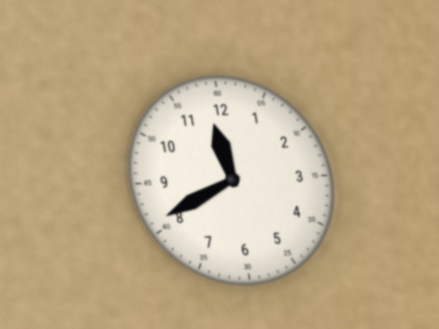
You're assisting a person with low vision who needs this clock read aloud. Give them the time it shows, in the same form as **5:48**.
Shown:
**11:41**
